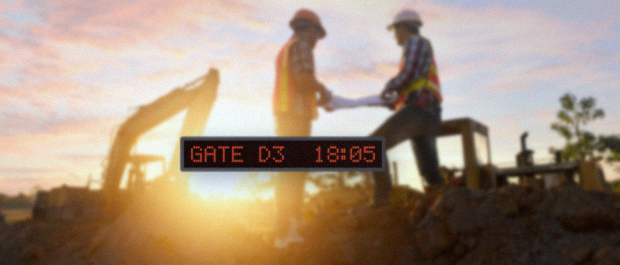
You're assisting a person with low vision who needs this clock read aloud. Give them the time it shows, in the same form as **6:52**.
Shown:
**18:05**
